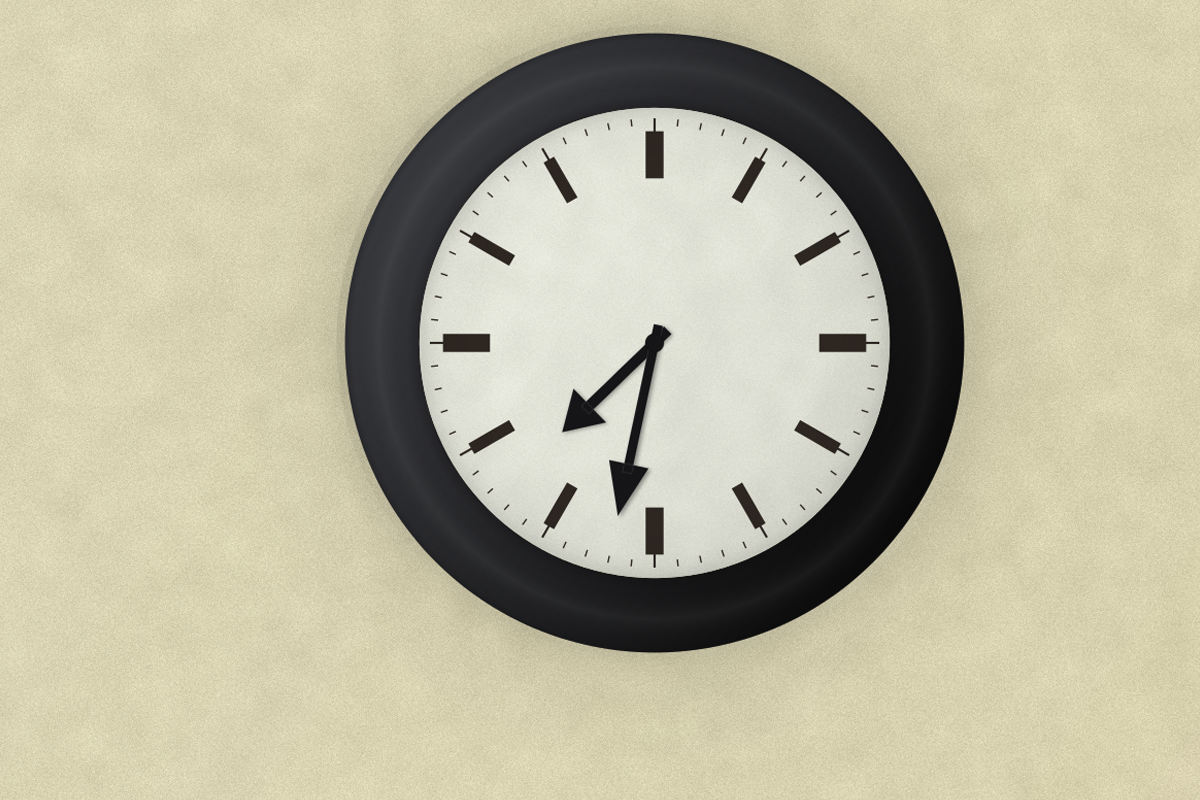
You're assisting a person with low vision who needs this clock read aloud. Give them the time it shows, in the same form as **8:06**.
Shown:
**7:32**
